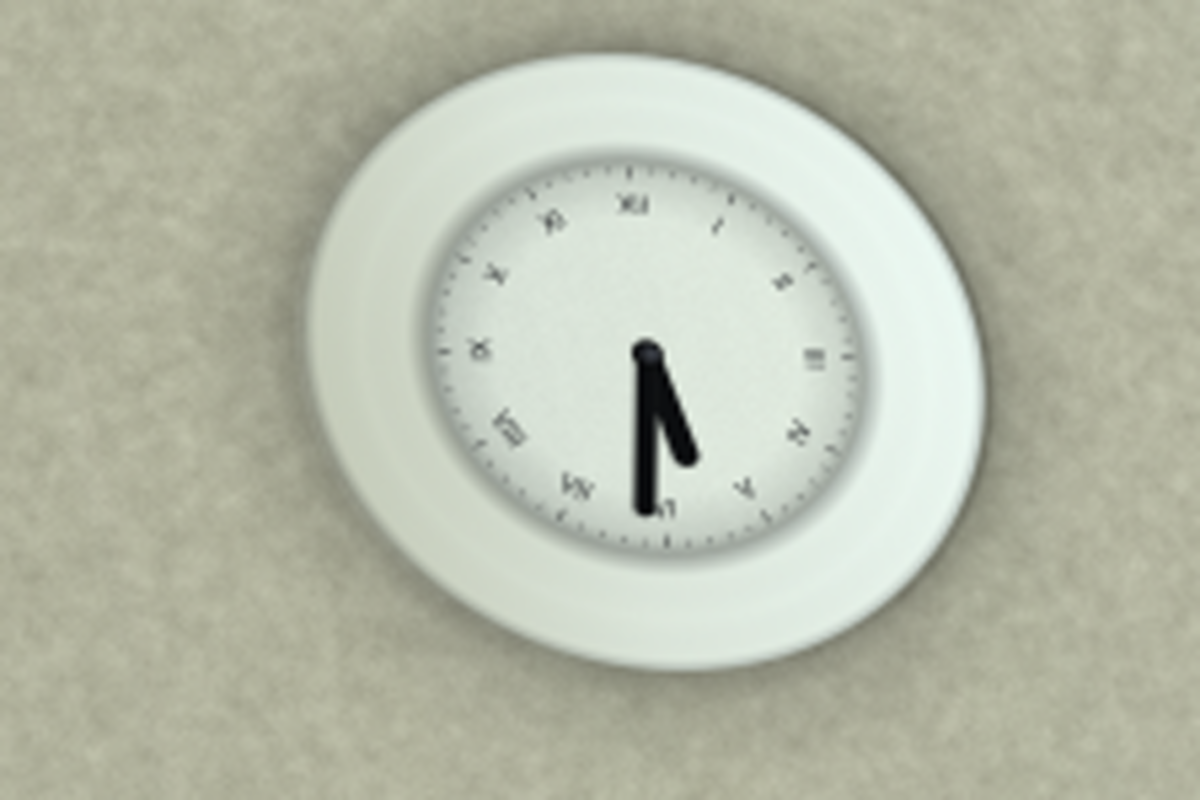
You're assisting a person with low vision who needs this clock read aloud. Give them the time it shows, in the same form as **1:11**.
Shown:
**5:31**
